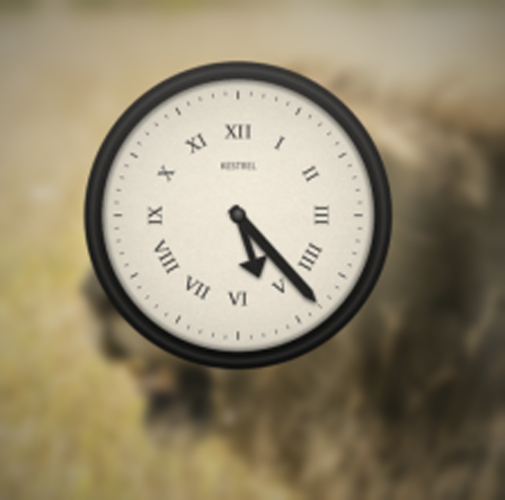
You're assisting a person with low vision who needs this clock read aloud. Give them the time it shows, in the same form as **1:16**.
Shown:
**5:23**
